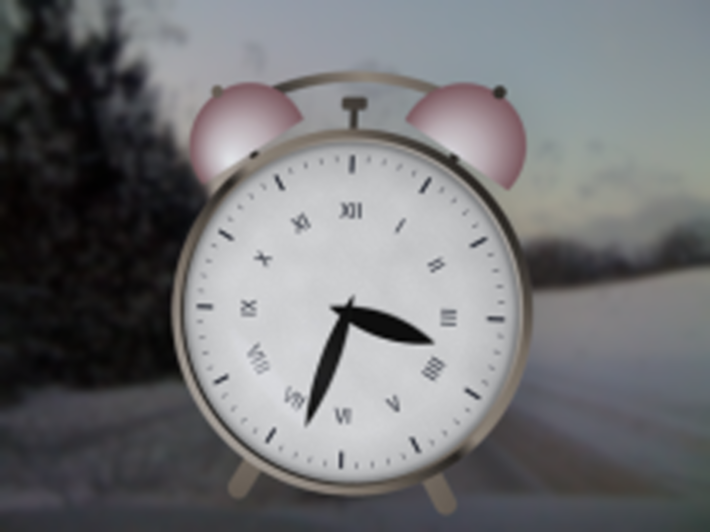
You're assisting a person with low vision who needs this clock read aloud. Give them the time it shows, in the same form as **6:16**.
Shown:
**3:33**
